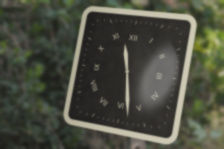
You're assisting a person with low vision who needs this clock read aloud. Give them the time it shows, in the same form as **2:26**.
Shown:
**11:28**
